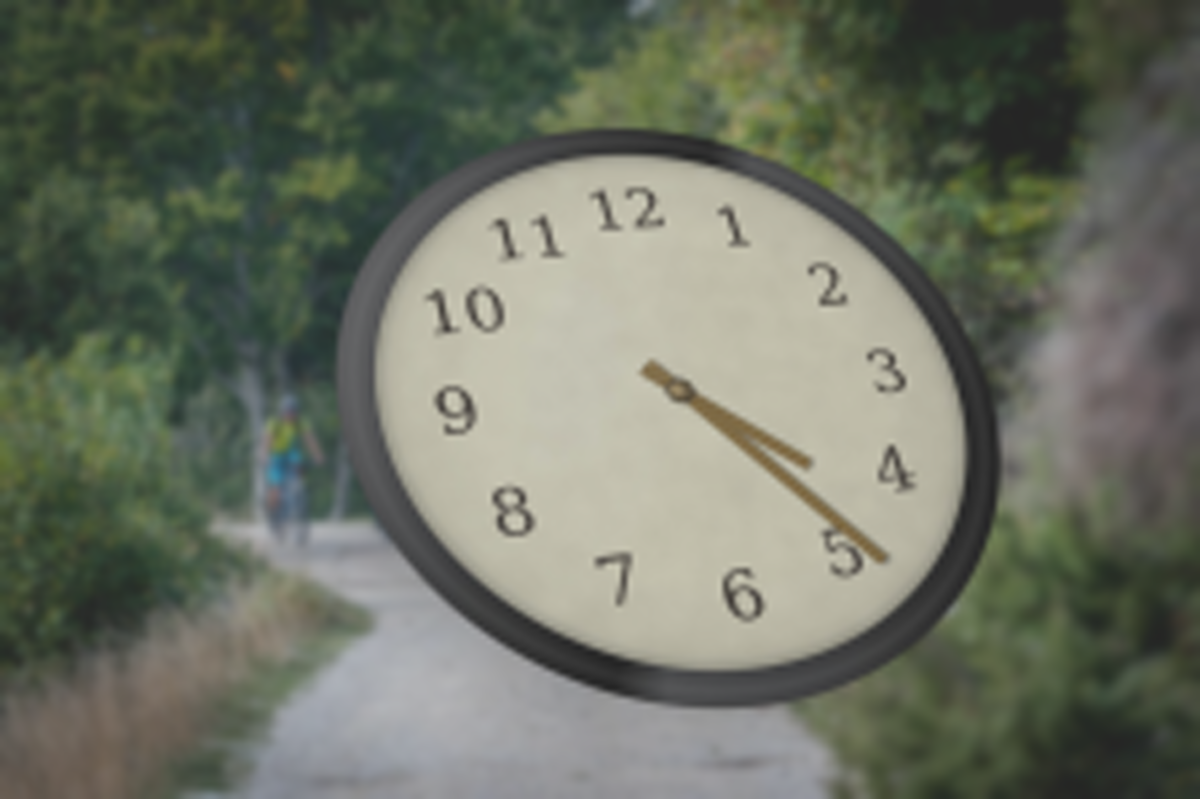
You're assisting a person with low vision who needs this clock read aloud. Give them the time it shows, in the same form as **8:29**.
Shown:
**4:24**
